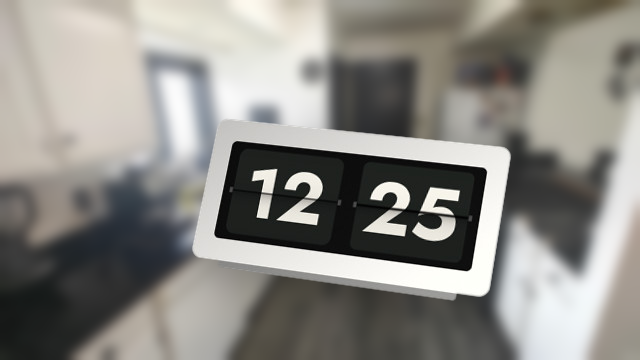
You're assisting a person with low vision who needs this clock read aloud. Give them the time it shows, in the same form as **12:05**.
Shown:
**12:25**
